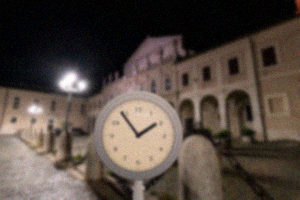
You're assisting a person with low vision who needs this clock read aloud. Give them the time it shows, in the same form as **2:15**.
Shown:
**1:54**
